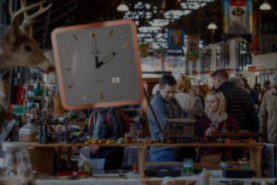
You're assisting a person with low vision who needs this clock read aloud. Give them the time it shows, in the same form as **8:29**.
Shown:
**2:00**
